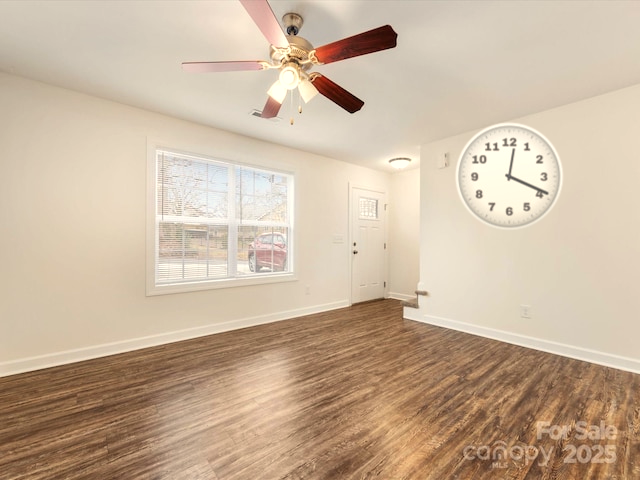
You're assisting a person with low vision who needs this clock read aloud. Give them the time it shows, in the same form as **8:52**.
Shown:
**12:19**
